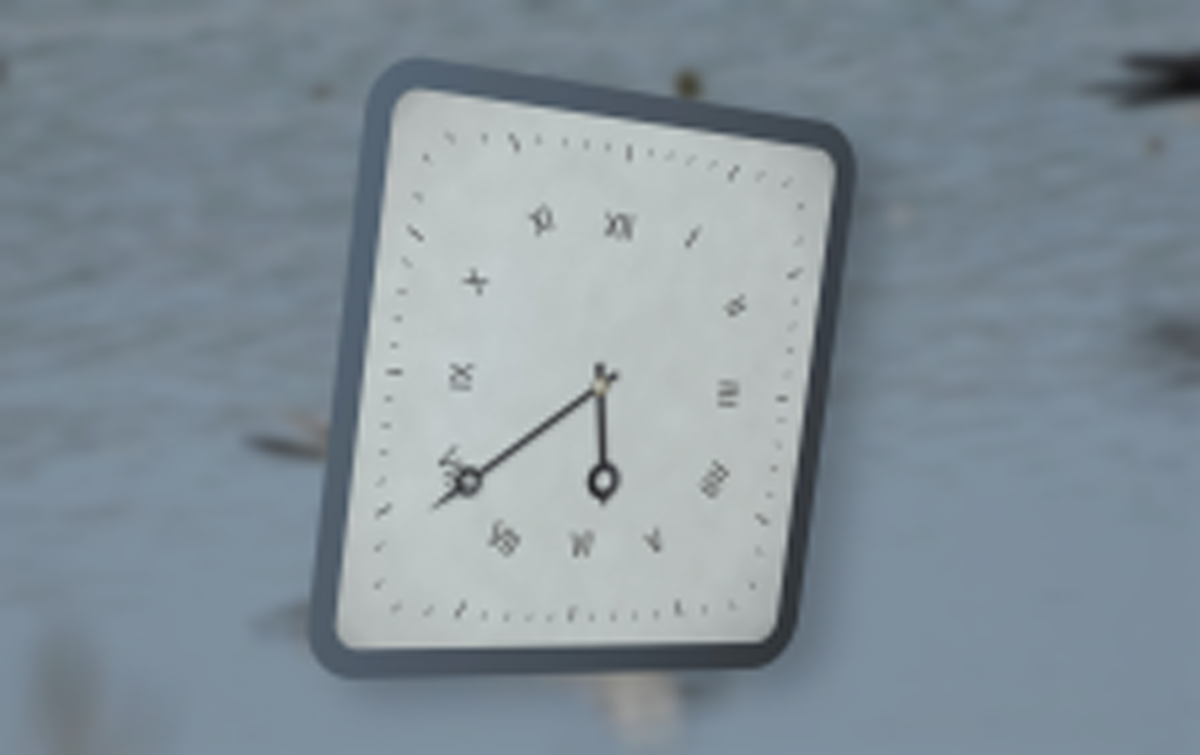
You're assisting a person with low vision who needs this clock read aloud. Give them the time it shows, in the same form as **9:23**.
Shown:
**5:39**
